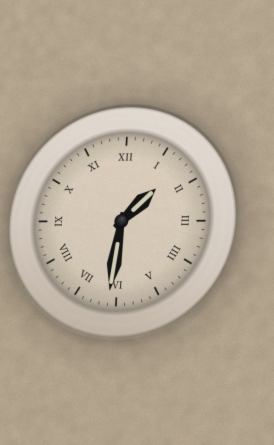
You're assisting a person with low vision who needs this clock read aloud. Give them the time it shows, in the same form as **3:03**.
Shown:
**1:31**
